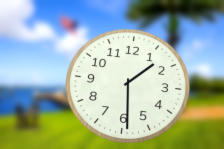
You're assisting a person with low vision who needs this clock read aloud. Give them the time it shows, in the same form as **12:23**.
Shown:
**1:29**
